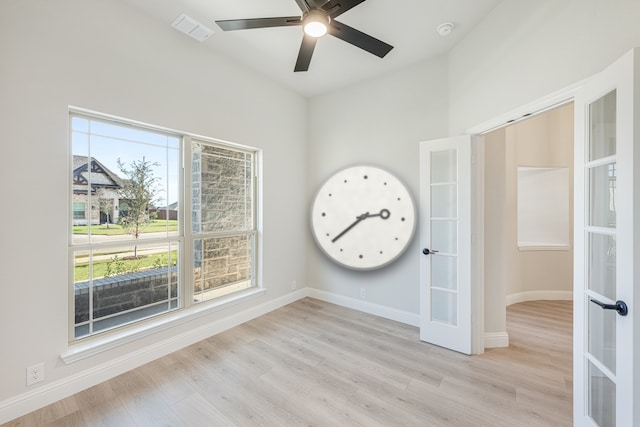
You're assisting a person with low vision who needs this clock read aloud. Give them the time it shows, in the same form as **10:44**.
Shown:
**2:38**
